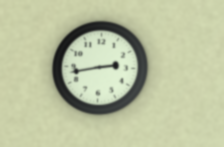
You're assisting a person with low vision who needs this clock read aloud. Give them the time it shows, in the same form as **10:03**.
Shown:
**2:43**
